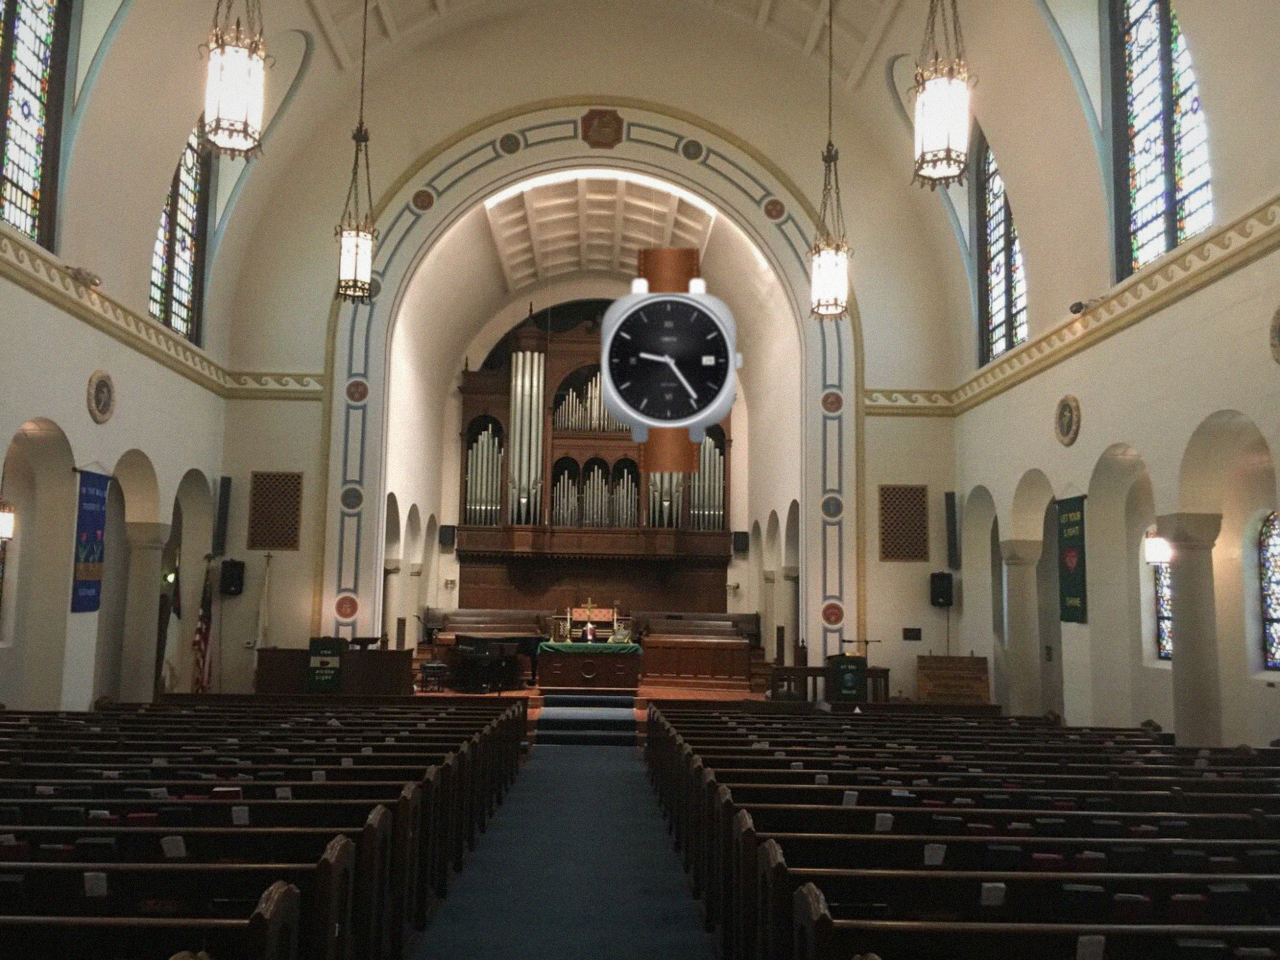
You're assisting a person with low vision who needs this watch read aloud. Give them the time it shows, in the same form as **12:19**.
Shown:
**9:24**
